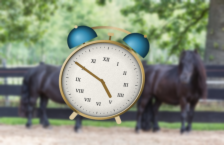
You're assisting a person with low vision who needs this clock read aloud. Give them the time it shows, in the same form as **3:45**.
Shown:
**4:50**
